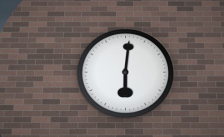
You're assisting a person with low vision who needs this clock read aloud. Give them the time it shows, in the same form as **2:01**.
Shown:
**6:01**
